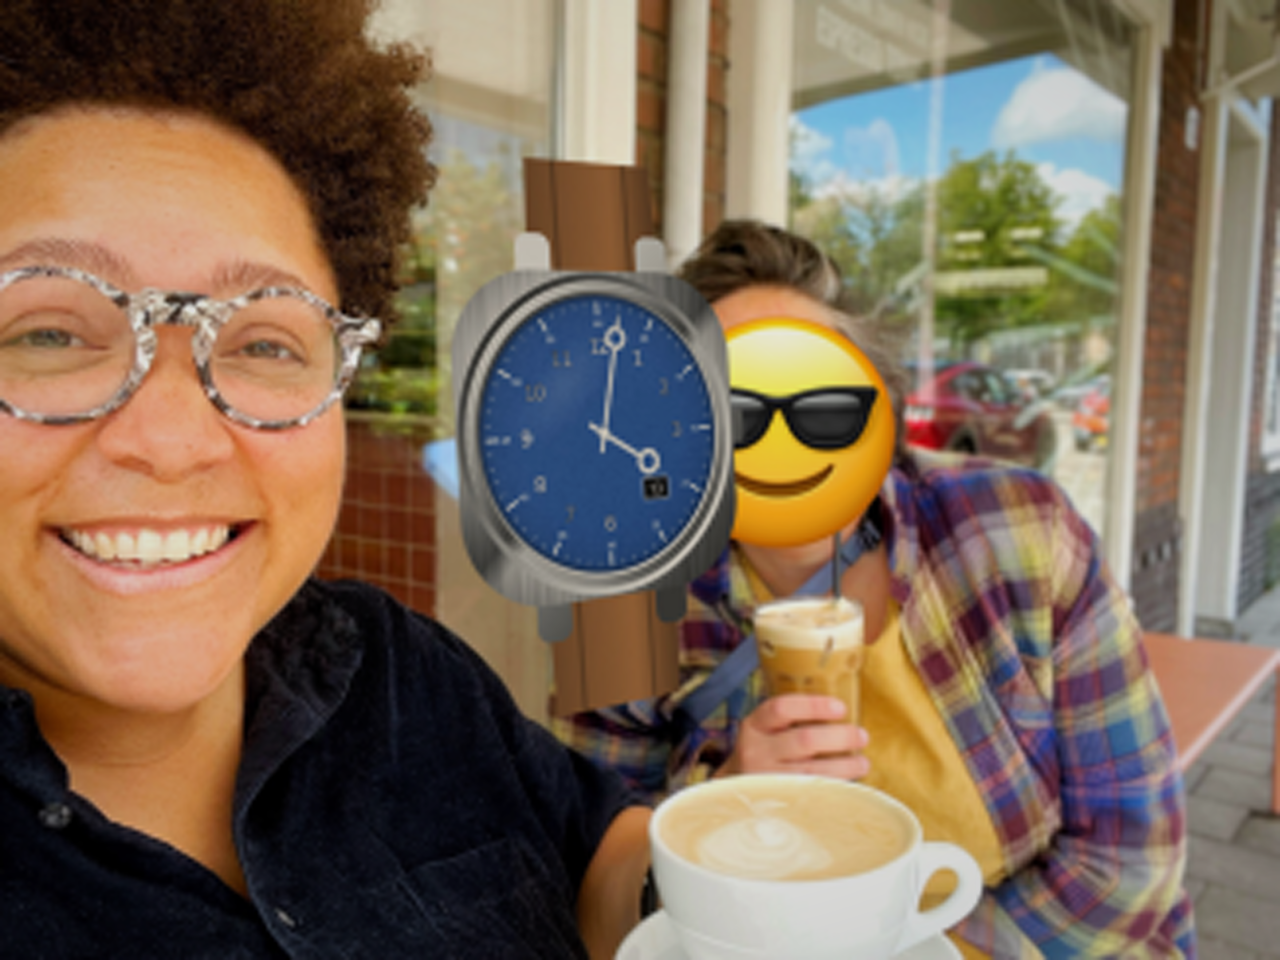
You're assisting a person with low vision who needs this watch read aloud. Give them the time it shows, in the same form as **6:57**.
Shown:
**4:02**
